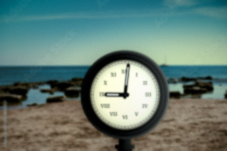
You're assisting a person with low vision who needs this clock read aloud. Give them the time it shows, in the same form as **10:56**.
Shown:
**9:01**
